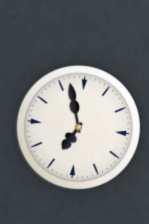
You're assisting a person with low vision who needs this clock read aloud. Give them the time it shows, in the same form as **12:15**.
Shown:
**6:57**
